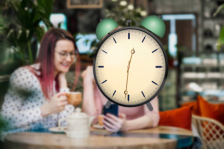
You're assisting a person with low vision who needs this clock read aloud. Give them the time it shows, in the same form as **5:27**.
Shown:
**12:31**
